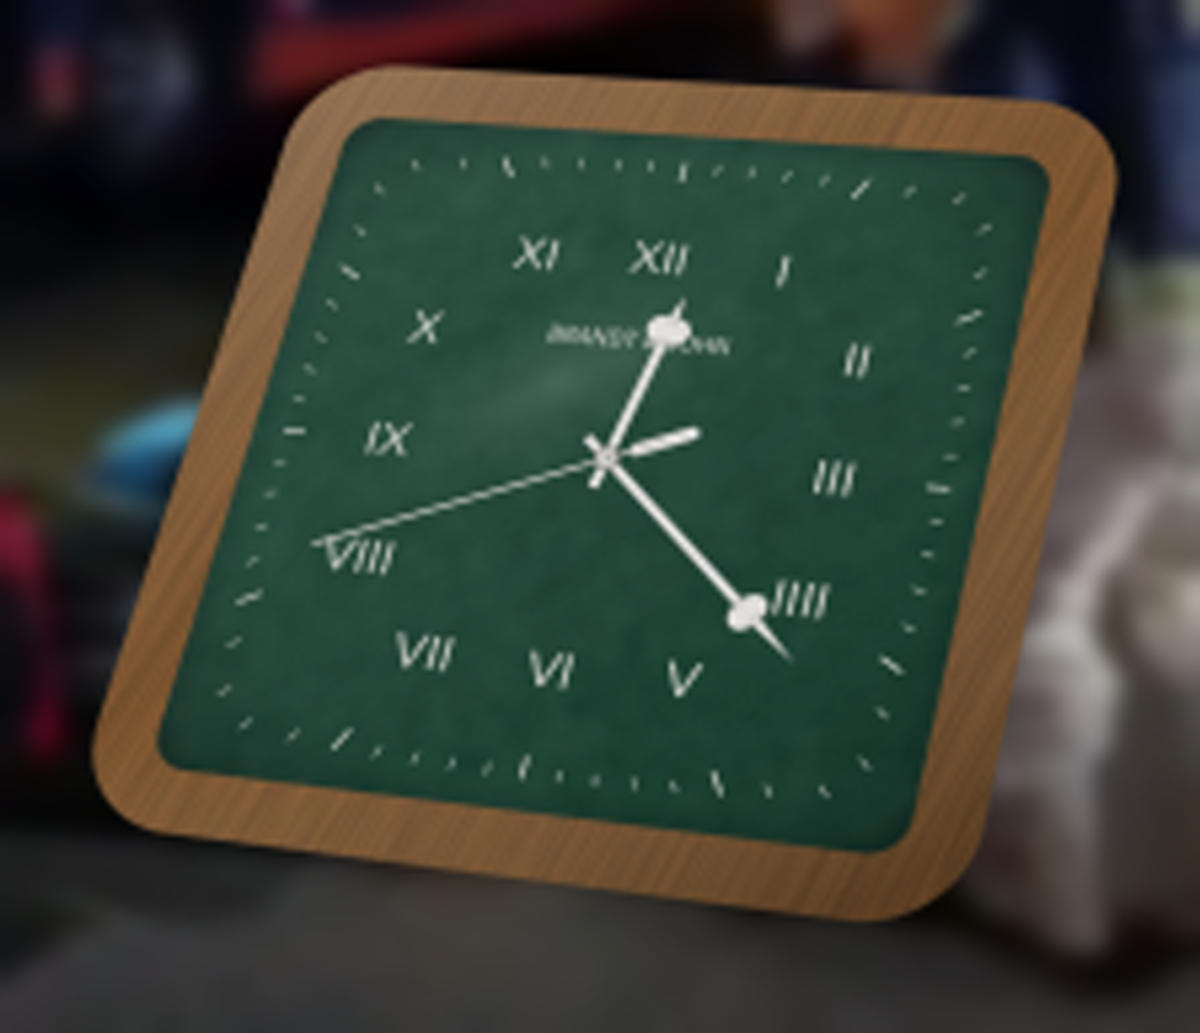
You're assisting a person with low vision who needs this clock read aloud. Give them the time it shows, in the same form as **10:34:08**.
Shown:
**12:21:41**
